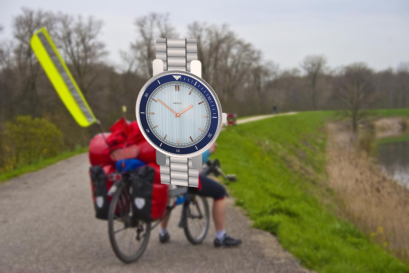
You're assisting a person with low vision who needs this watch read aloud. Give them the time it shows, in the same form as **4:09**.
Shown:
**1:51**
